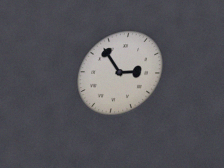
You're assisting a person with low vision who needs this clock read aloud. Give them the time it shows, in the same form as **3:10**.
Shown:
**2:53**
